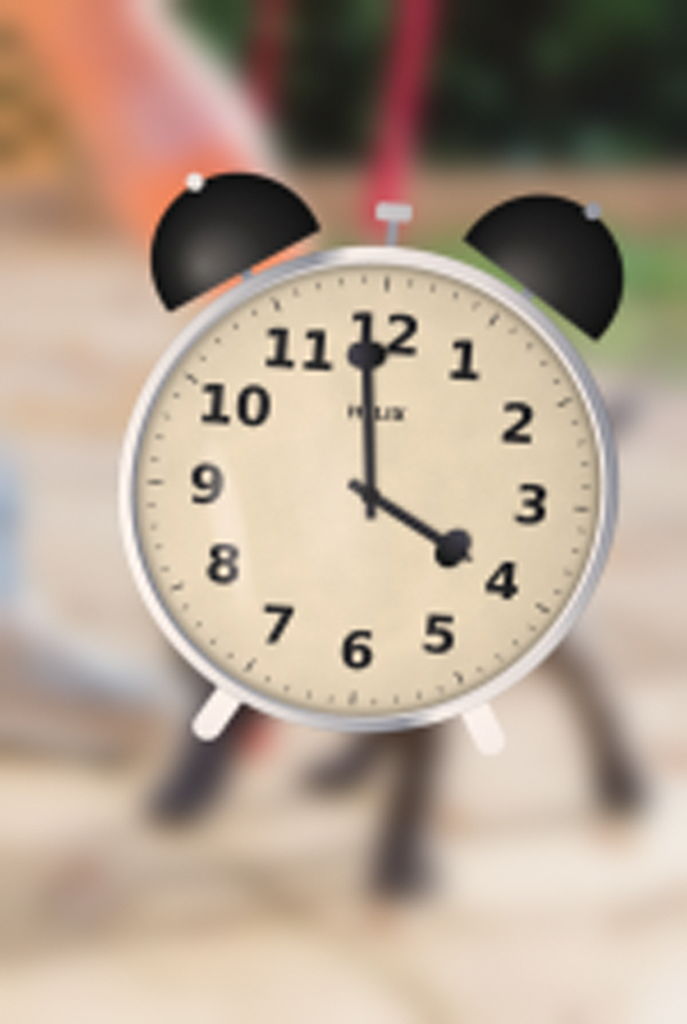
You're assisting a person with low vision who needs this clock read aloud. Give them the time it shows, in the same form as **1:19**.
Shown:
**3:59**
